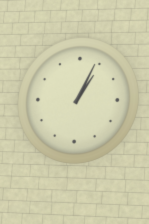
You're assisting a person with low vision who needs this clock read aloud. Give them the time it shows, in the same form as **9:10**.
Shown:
**1:04**
